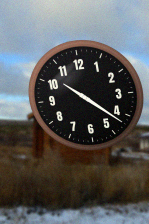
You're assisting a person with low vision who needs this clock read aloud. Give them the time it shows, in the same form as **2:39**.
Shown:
**10:22**
